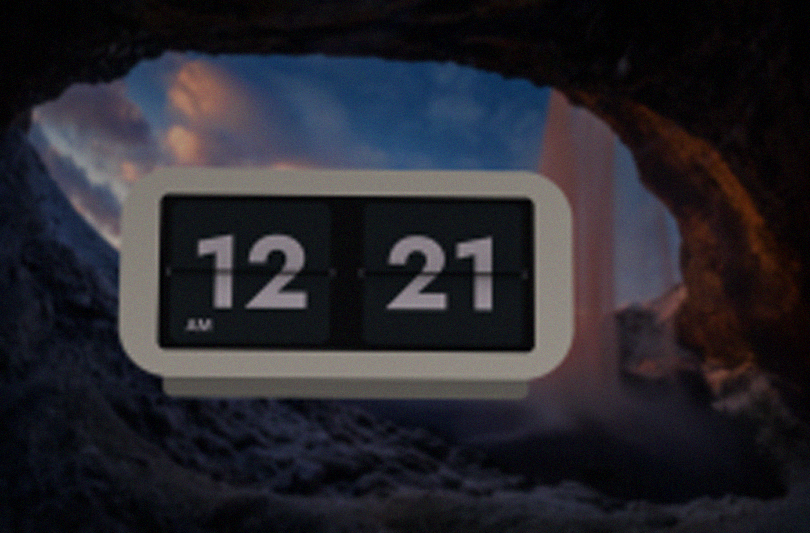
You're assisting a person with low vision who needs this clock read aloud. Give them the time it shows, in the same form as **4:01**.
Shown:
**12:21**
